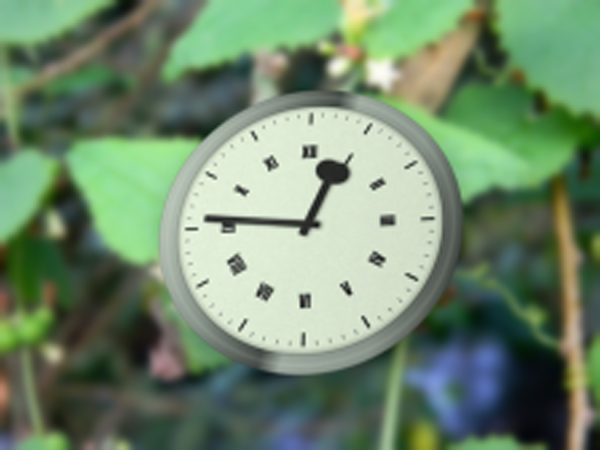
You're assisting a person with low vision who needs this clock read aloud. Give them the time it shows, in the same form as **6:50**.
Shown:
**12:46**
